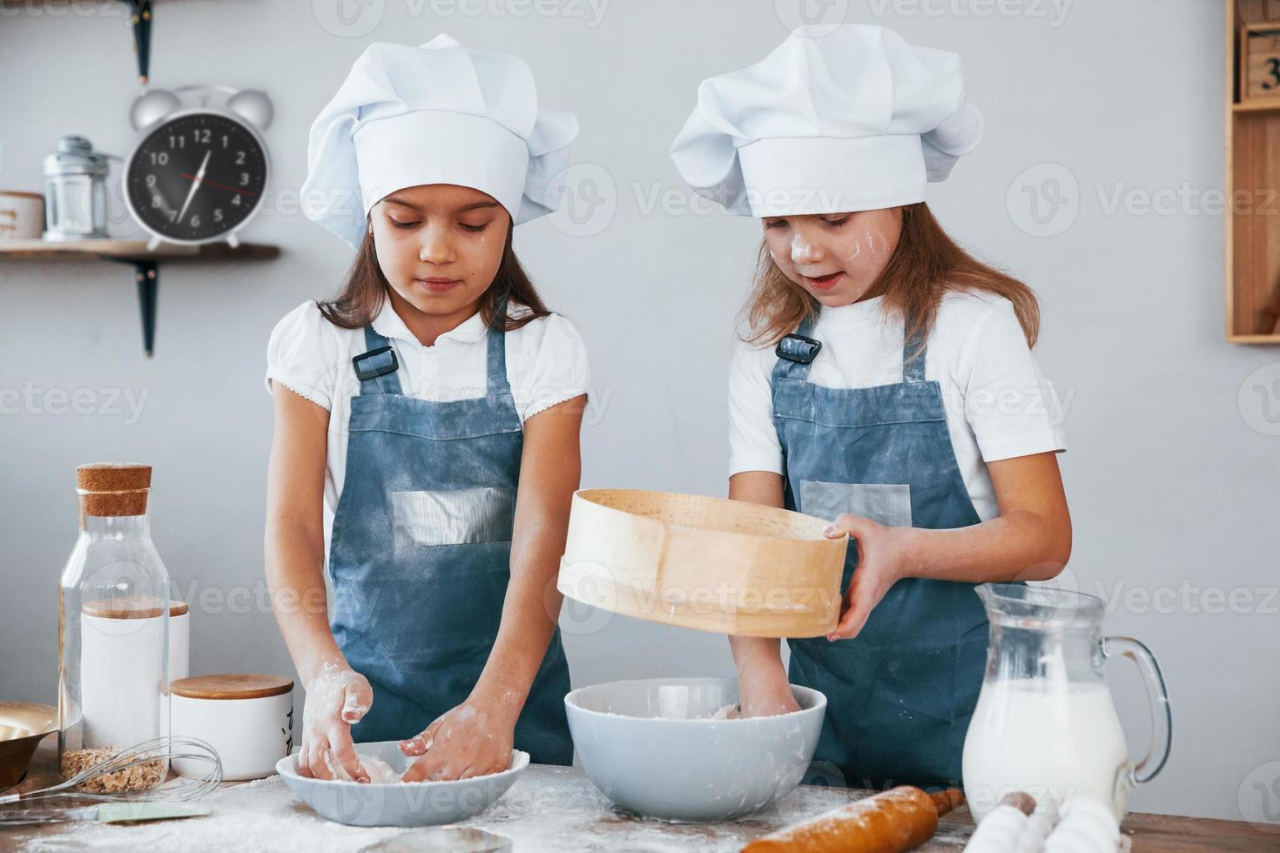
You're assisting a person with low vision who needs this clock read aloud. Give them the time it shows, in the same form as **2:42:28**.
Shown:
**12:33:18**
